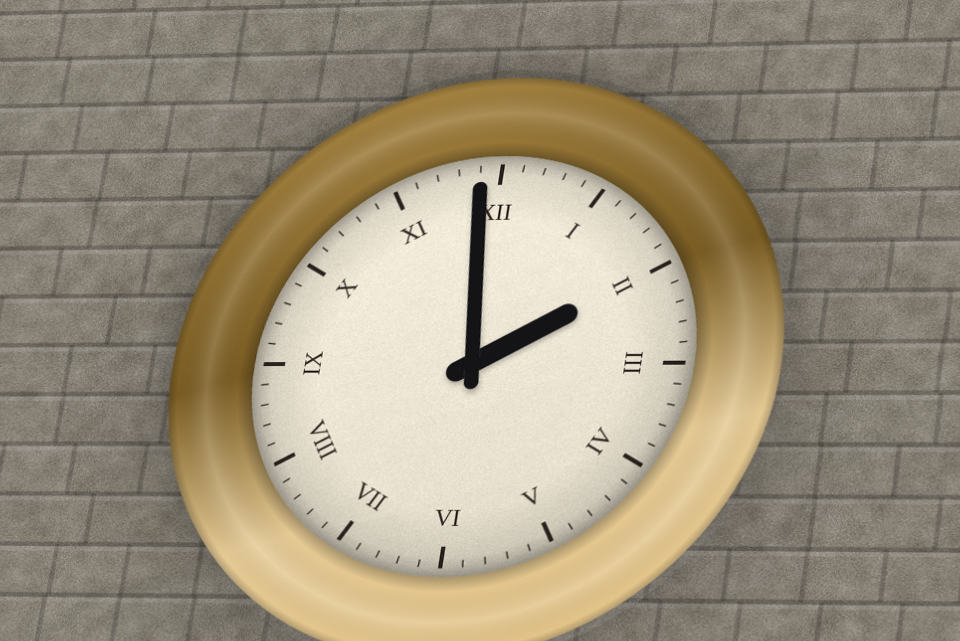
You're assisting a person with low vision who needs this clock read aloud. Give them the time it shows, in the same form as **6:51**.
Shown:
**1:59**
